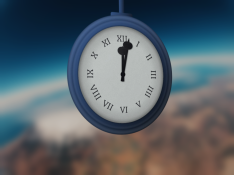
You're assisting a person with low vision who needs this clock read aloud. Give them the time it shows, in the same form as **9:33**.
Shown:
**12:02**
